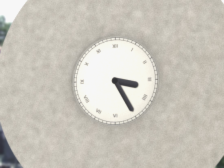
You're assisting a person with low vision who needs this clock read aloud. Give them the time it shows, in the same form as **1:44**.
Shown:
**3:25**
